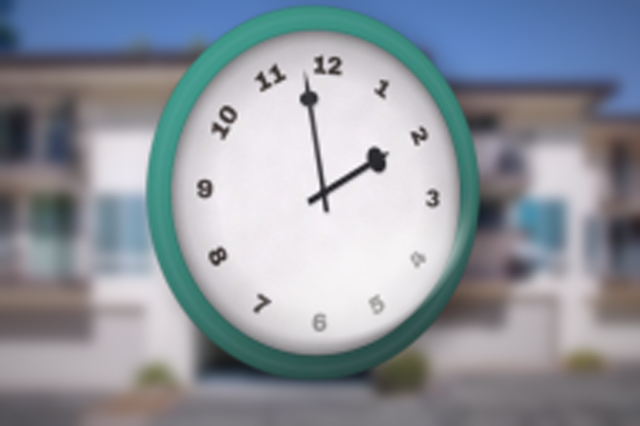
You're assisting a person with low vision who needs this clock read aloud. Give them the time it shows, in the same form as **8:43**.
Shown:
**1:58**
